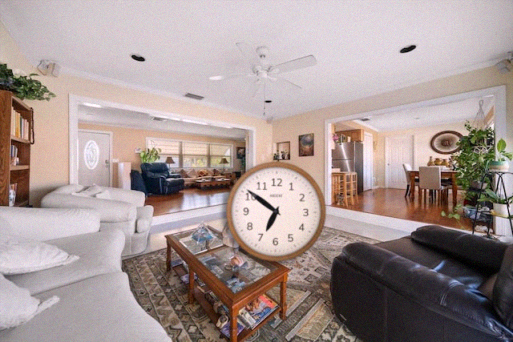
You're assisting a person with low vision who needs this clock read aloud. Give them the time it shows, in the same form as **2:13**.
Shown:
**6:51**
